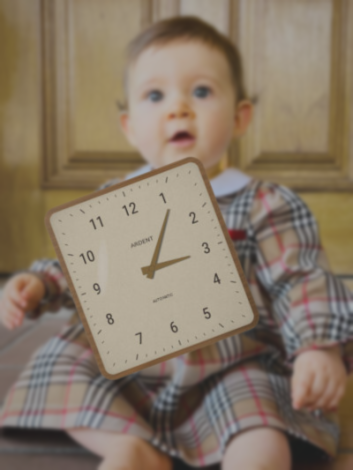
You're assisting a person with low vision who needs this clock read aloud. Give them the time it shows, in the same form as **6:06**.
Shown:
**3:06**
